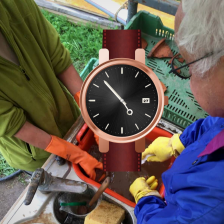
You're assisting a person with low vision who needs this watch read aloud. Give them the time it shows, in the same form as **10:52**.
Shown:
**4:53**
